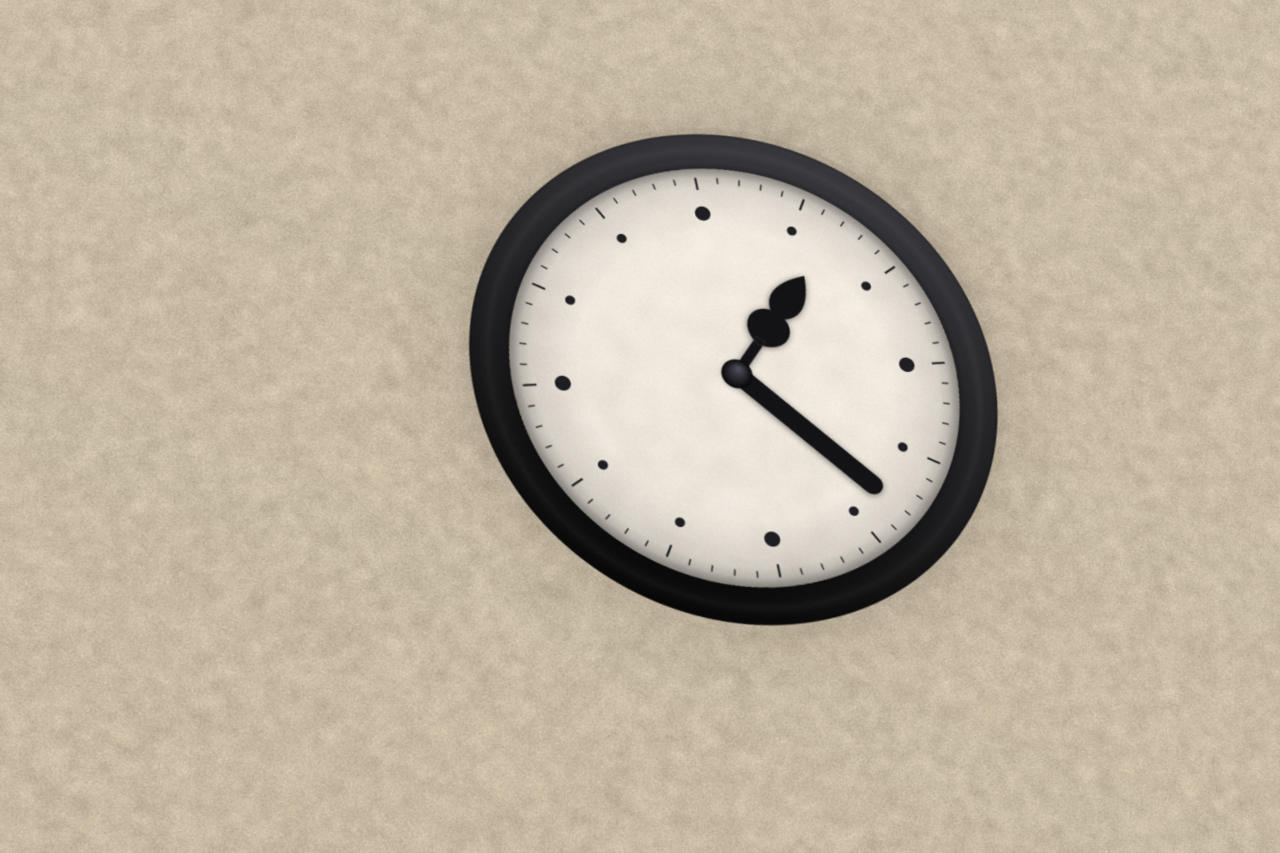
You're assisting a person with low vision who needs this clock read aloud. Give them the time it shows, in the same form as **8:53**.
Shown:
**1:23**
